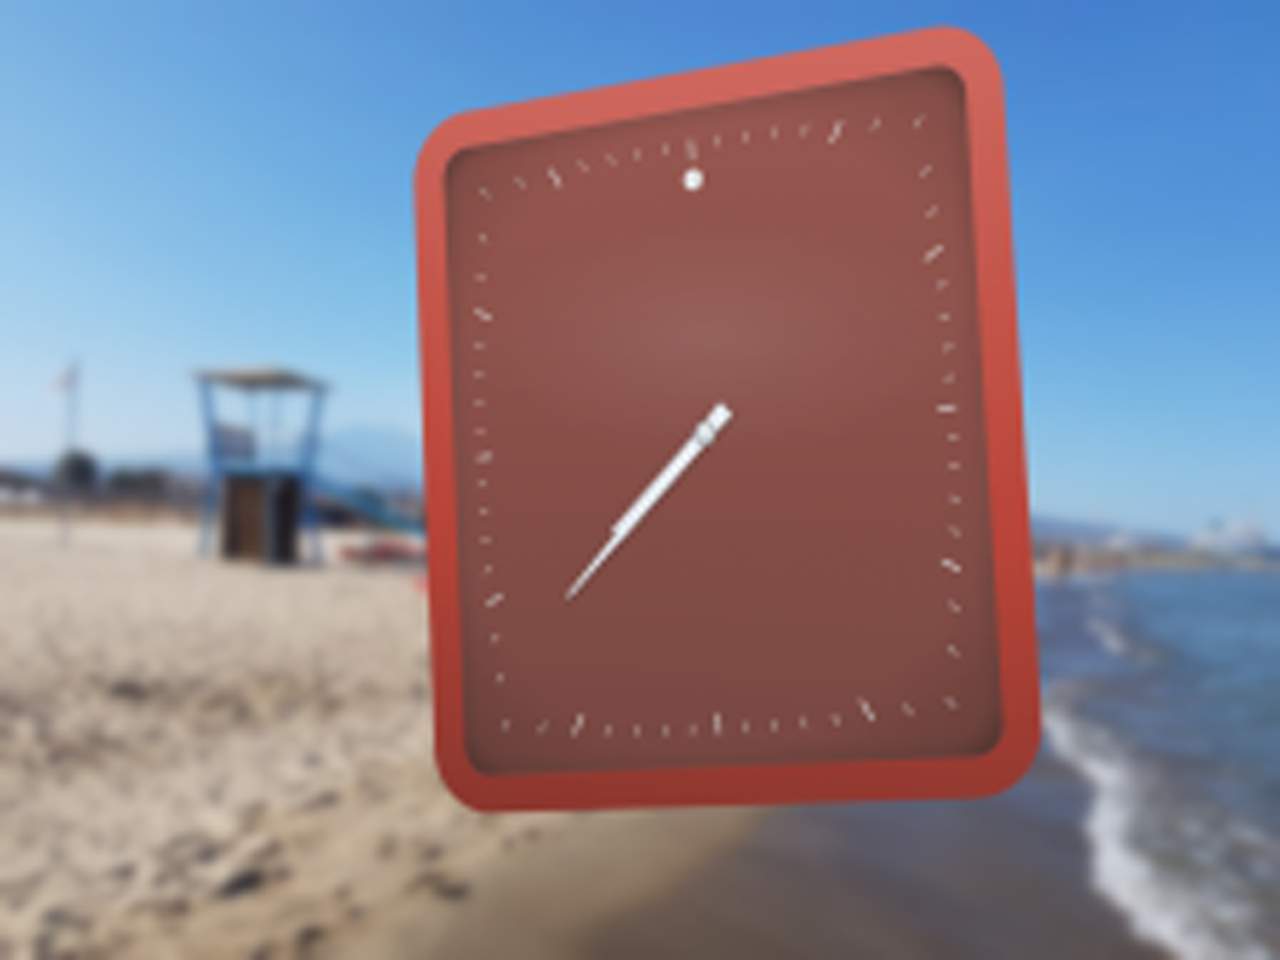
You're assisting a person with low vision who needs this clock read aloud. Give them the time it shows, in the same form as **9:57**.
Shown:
**7:38**
